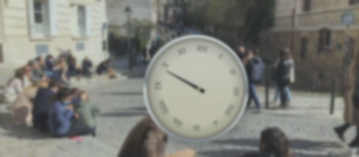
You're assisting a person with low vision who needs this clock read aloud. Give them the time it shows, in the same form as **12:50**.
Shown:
**9:49**
